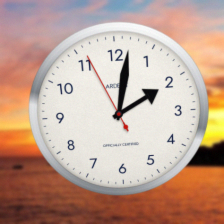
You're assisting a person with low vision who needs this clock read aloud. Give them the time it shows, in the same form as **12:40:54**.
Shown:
**2:01:56**
